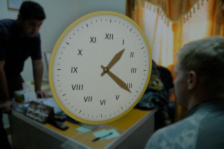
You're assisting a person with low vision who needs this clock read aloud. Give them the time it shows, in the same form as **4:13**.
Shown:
**1:21**
